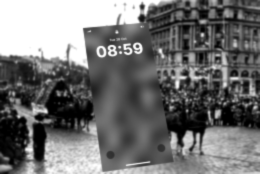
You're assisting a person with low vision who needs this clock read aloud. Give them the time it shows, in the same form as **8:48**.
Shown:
**8:59**
